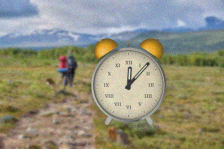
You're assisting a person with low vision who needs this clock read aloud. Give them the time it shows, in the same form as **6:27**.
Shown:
**12:07**
